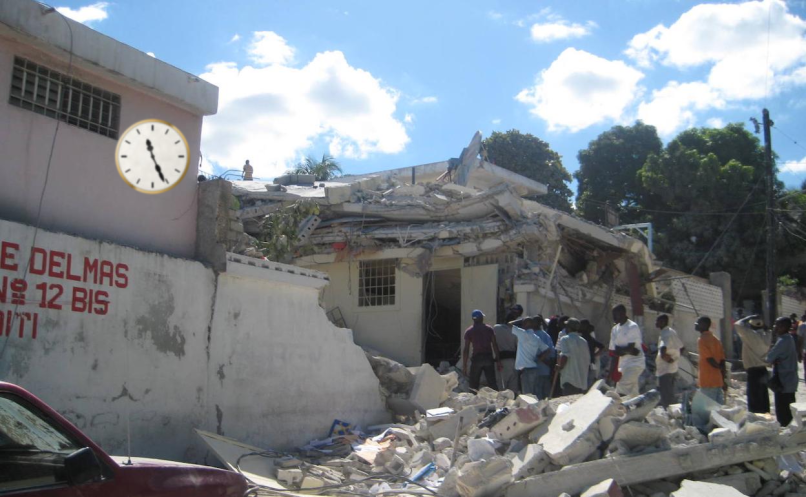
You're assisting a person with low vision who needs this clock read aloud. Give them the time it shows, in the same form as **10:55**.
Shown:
**11:26**
